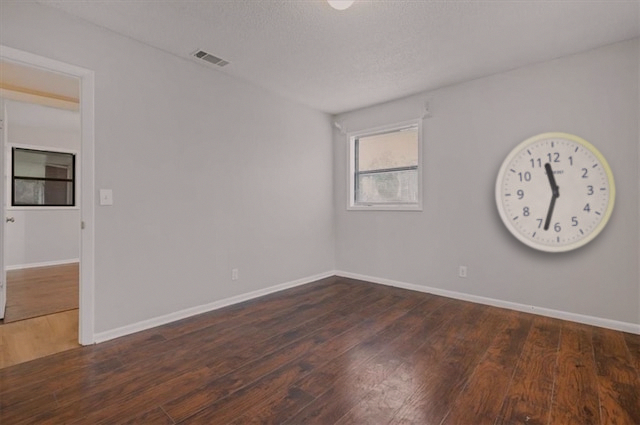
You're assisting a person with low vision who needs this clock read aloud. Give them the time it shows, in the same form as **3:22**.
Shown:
**11:33**
